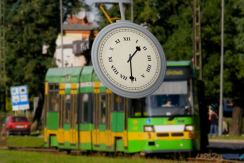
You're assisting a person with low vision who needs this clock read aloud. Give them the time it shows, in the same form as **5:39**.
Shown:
**1:31**
